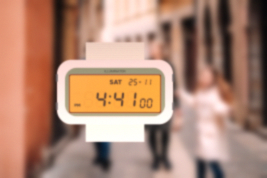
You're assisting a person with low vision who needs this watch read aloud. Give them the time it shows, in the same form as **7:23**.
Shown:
**4:41**
